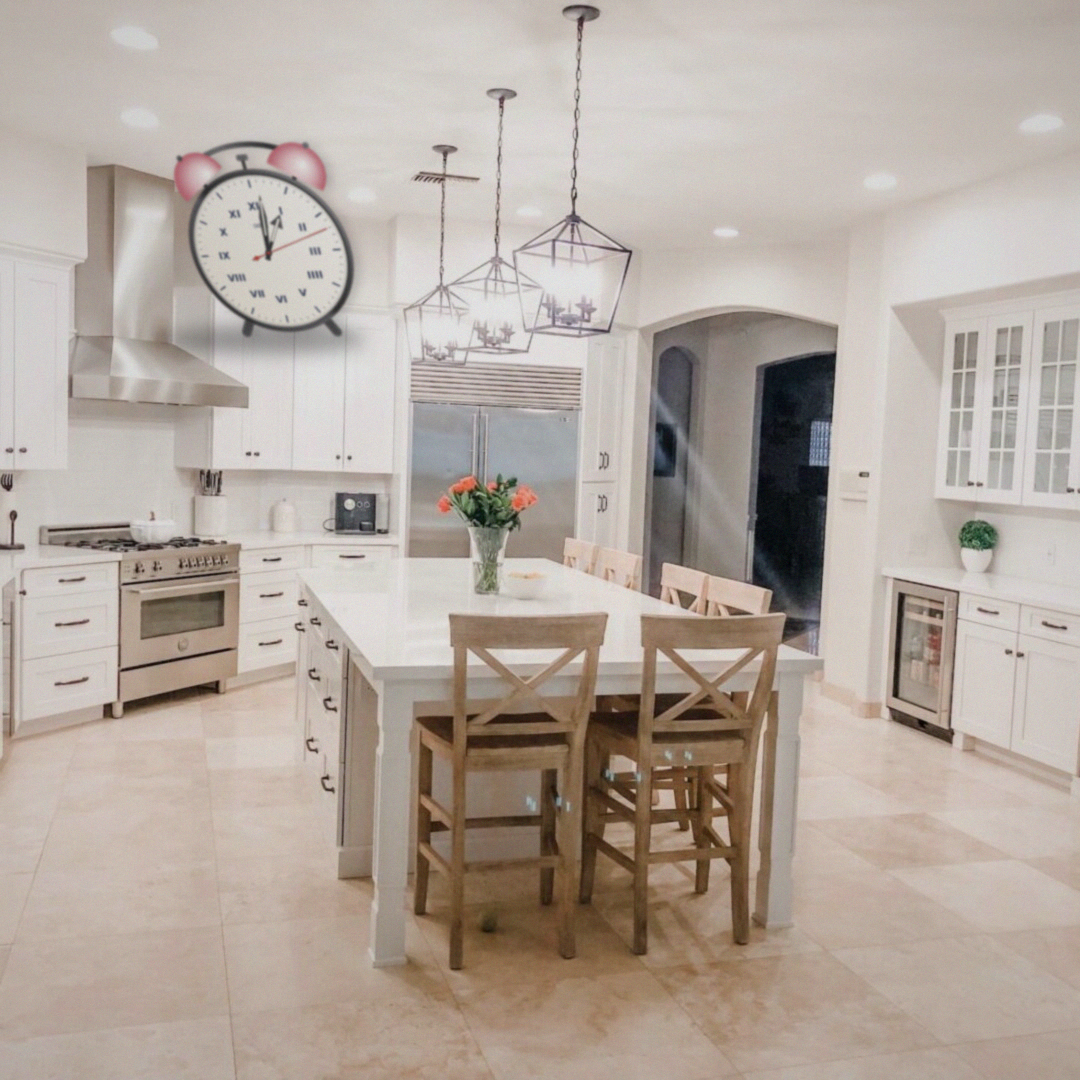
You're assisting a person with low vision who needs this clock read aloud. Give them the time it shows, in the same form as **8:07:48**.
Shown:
**1:01:12**
